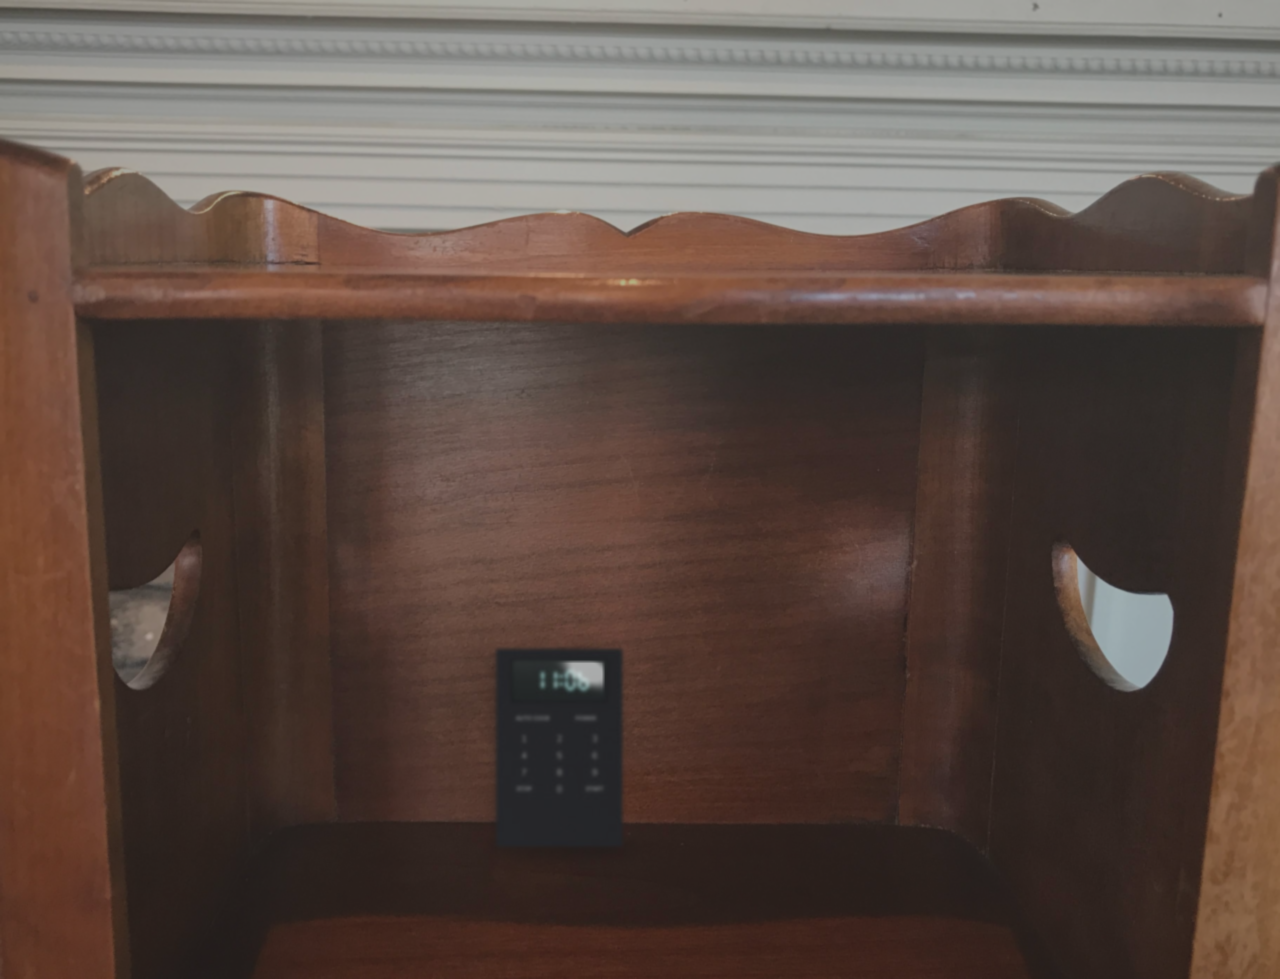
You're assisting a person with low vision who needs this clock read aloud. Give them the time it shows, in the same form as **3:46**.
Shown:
**11:06**
